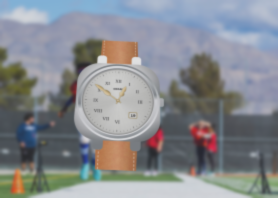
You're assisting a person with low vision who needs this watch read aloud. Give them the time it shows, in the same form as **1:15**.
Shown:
**12:51**
